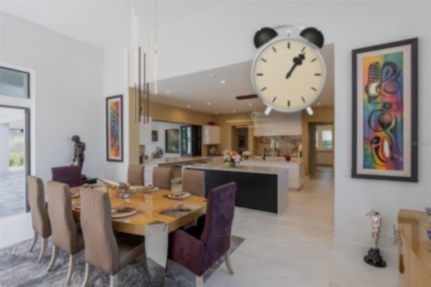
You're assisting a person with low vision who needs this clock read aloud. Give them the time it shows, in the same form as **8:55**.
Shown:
**1:06**
